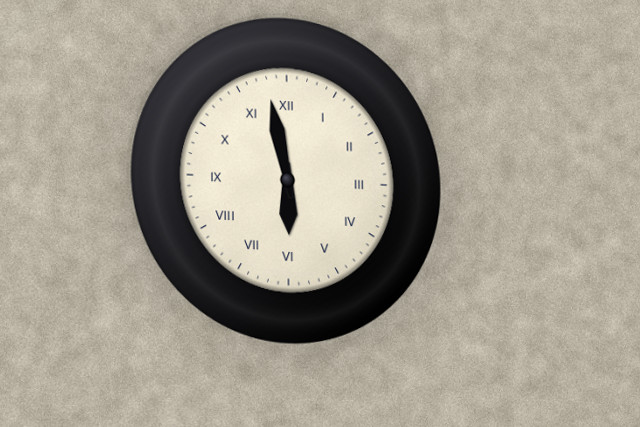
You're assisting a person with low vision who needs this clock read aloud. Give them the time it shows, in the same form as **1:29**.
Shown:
**5:58**
